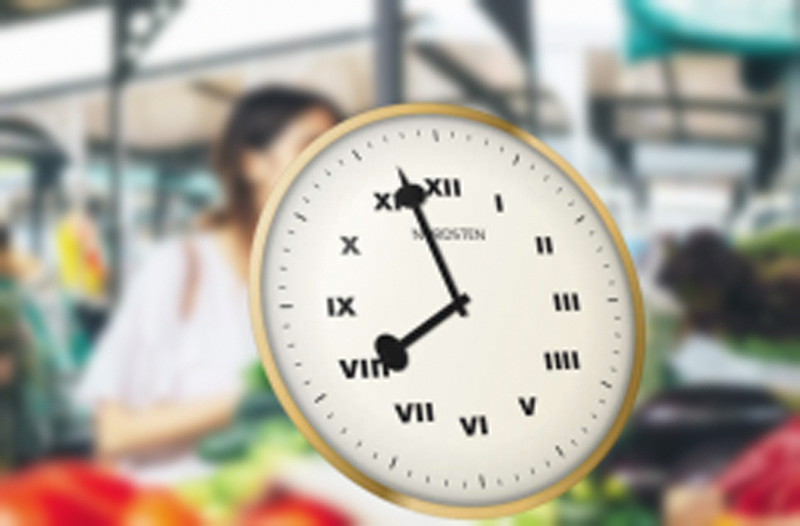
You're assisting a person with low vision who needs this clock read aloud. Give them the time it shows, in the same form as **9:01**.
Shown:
**7:57**
